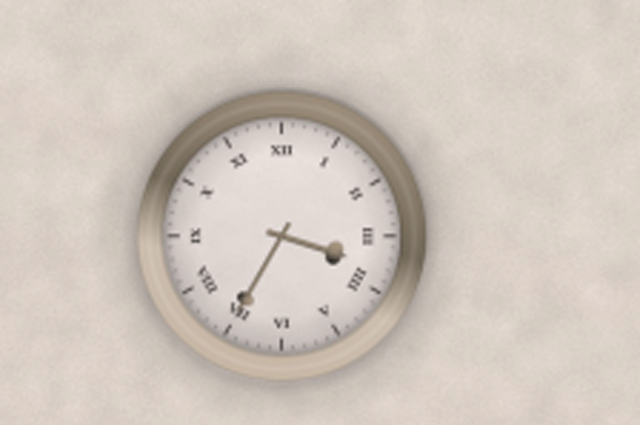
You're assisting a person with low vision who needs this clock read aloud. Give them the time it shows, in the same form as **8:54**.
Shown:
**3:35**
